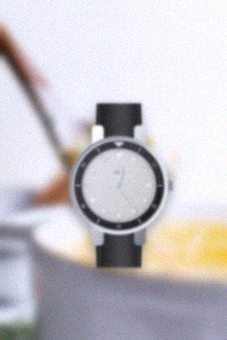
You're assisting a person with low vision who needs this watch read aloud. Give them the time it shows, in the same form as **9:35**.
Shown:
**12:24**
